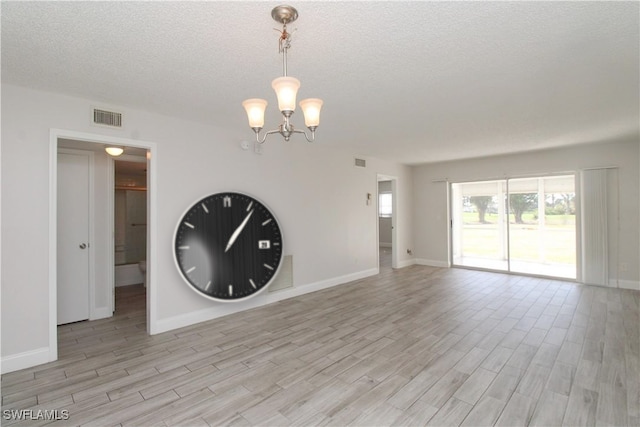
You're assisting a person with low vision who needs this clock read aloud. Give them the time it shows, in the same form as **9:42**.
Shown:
**1:06**
